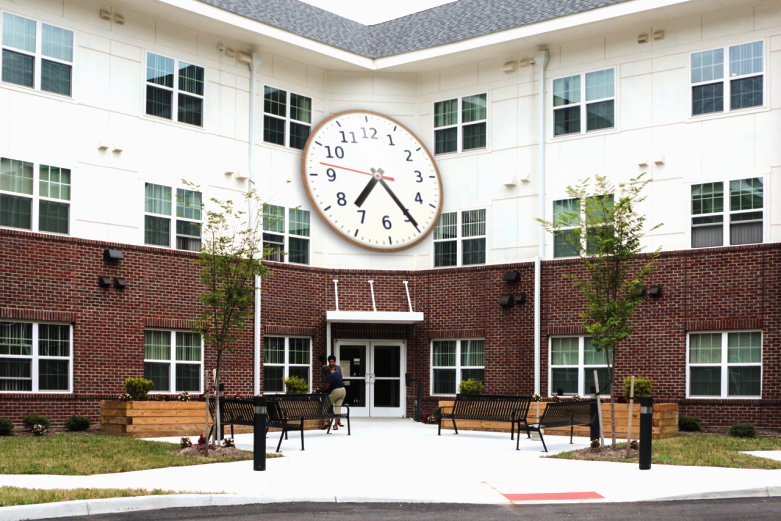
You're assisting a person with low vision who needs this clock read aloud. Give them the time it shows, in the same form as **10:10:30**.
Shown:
**7:24:47**
